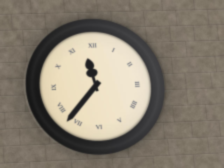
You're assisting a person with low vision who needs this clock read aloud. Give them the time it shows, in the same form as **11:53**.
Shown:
**11:37**
